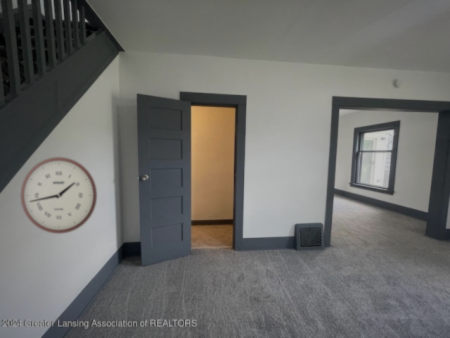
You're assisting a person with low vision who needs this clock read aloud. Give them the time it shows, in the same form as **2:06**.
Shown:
**1:43**
